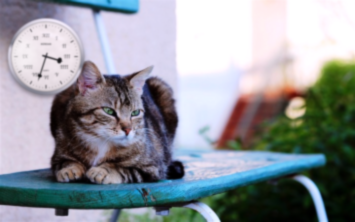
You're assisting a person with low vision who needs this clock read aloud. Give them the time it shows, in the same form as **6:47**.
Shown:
**3:33**
